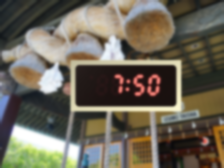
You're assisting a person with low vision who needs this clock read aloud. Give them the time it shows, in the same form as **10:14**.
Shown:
**7:50**
